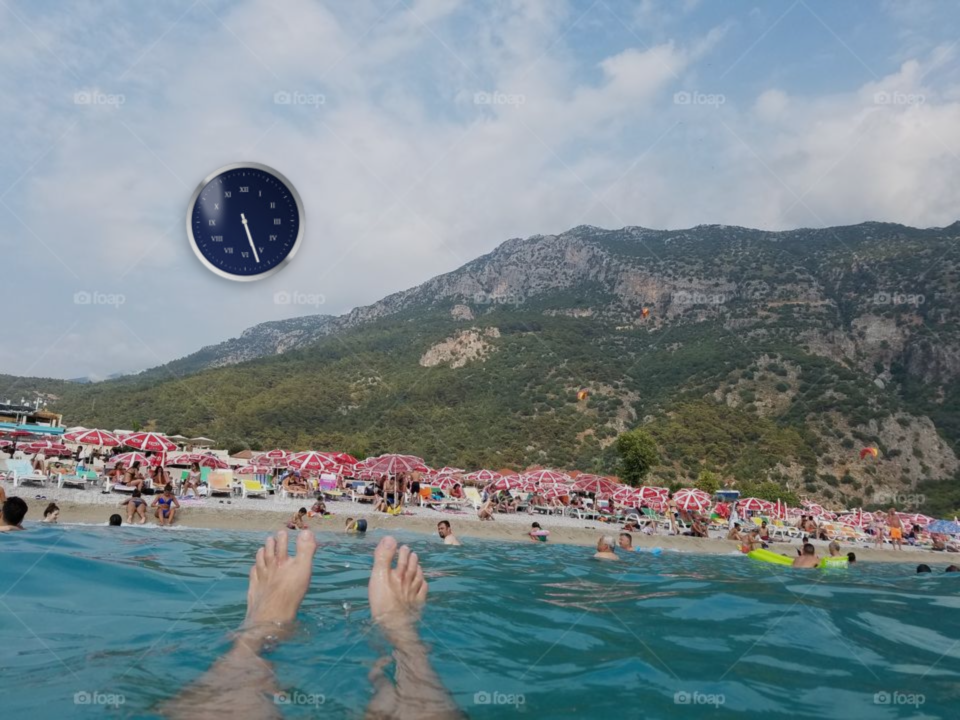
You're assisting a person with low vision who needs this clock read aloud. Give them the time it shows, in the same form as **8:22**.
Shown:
**5:27**
